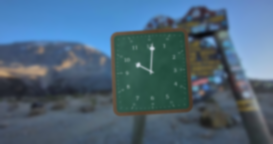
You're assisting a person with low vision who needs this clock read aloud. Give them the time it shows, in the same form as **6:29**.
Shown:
**10:01**
